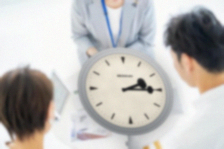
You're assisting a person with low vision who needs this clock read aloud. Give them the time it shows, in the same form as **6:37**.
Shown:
**2:15**
